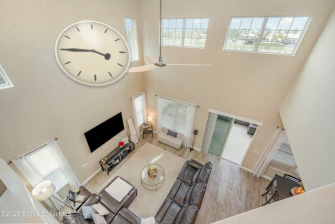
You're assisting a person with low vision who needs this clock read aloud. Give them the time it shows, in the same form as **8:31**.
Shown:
**3:45**
